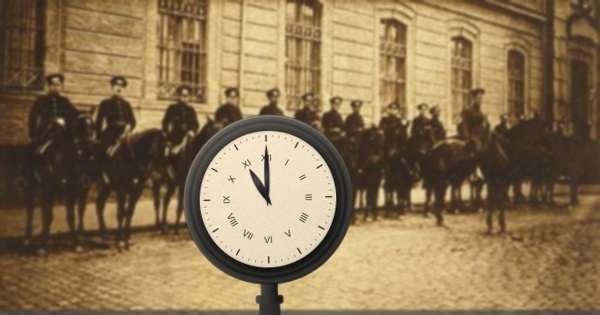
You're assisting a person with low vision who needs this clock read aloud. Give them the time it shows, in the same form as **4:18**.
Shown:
**11:00**
